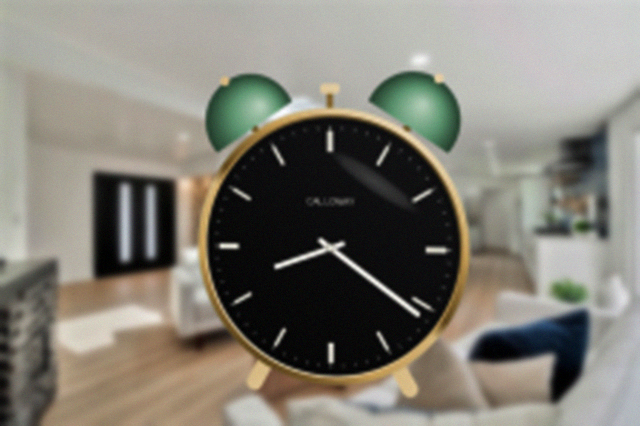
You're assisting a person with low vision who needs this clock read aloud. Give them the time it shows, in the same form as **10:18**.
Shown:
**8:21**
